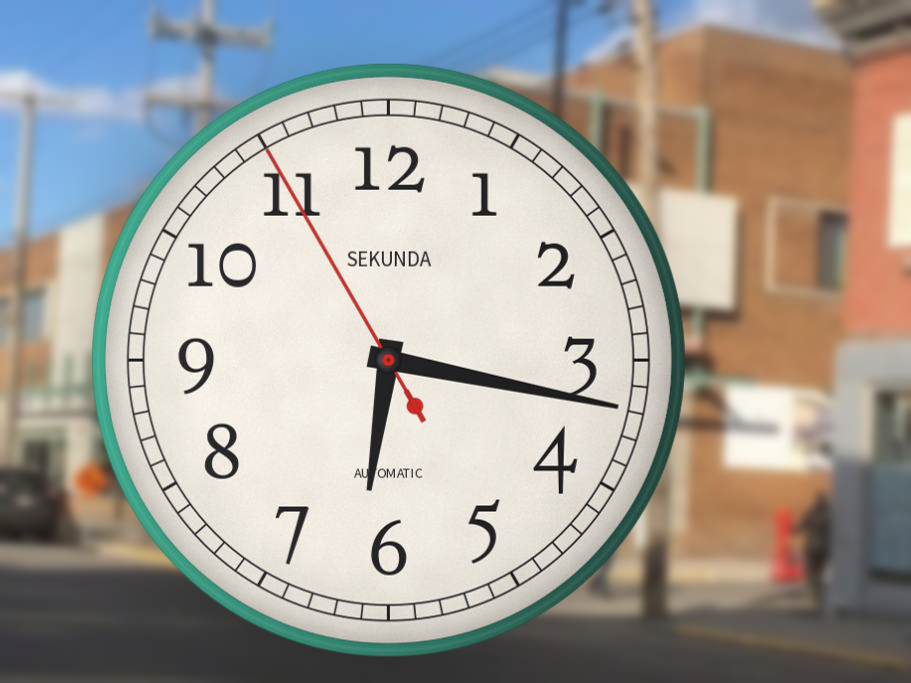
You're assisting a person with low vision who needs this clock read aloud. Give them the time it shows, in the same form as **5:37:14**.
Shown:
**6:16:55**
